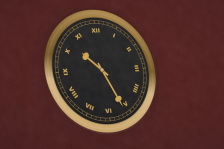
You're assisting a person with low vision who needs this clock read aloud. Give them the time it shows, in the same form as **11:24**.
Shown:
**10:26**
